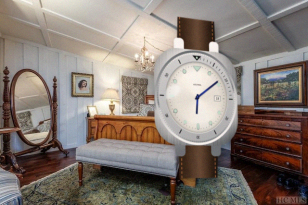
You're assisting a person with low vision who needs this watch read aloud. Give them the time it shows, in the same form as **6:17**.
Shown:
**6:09**
